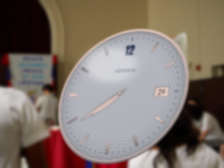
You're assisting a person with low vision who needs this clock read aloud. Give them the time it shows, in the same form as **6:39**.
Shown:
**7:39**
